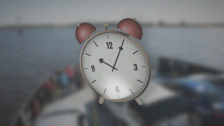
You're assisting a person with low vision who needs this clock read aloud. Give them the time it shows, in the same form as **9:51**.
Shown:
**10:05**
